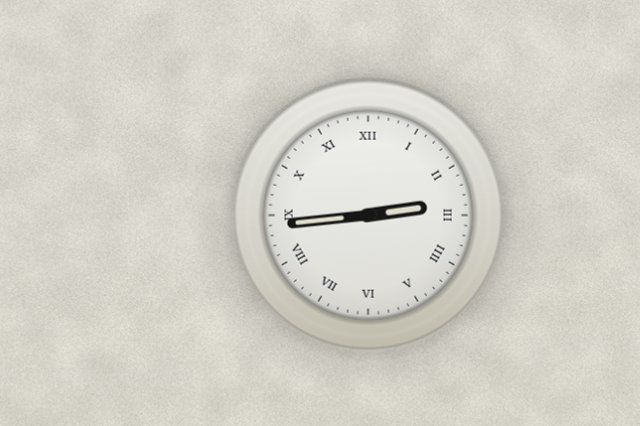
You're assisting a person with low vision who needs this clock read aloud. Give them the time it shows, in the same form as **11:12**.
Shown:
**2:44**
